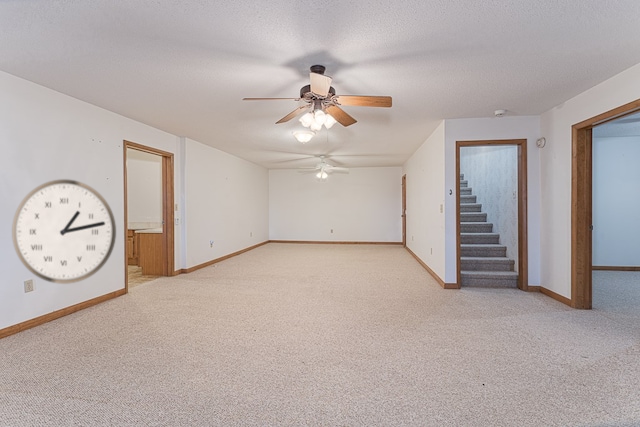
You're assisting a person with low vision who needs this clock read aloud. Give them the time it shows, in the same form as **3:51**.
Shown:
**1:13**
